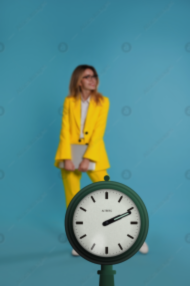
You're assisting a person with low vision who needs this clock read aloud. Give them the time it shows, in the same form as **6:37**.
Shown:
**2:11**
